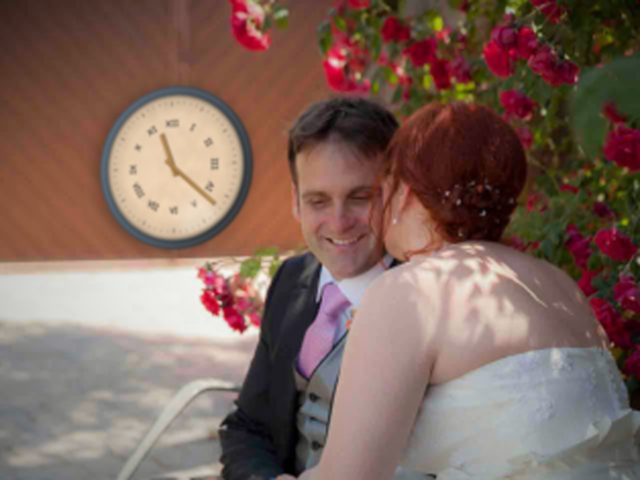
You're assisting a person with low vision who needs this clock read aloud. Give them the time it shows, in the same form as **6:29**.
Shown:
**11:22**
